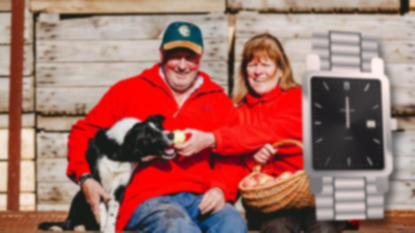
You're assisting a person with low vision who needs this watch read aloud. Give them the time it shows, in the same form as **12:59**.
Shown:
**12:00**
